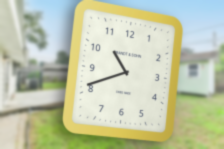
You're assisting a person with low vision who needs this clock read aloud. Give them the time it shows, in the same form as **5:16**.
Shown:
**10:41**
